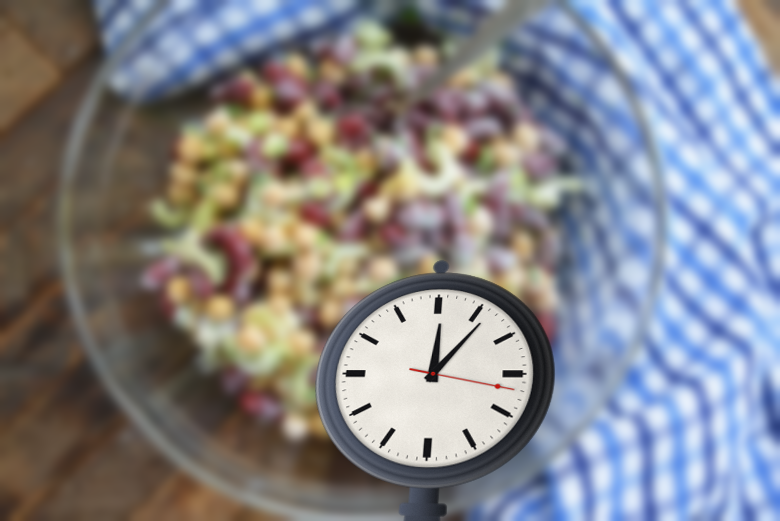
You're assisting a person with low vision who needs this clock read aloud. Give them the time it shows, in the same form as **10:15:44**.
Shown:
**12:06:17**
